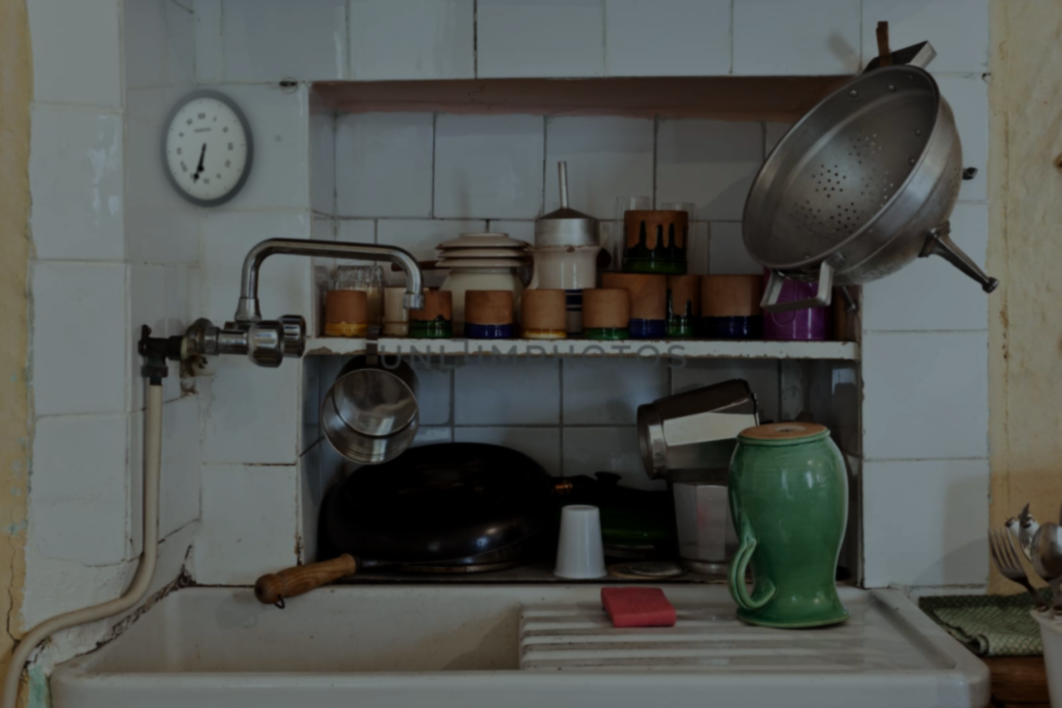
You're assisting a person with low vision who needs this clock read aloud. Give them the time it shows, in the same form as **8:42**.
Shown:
**6:34**
